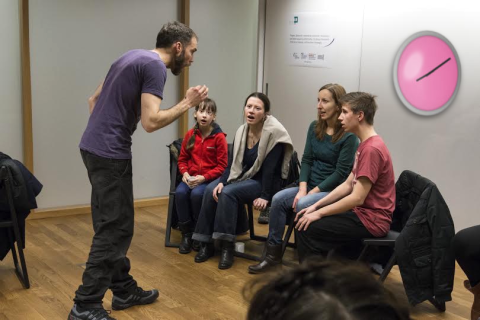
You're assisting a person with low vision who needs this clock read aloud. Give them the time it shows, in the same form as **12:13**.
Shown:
**8:10**
